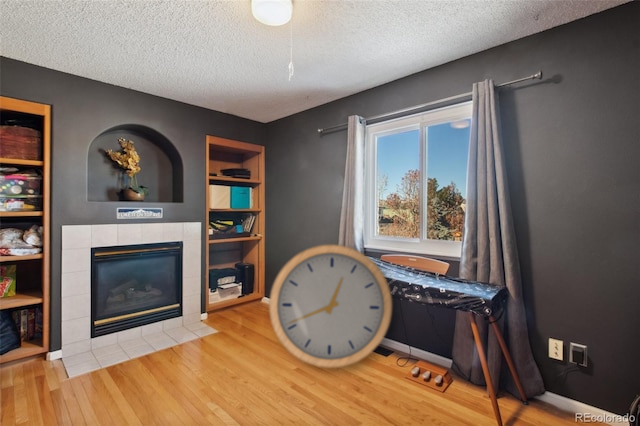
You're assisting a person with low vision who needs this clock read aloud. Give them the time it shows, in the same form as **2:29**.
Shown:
**12:41**
